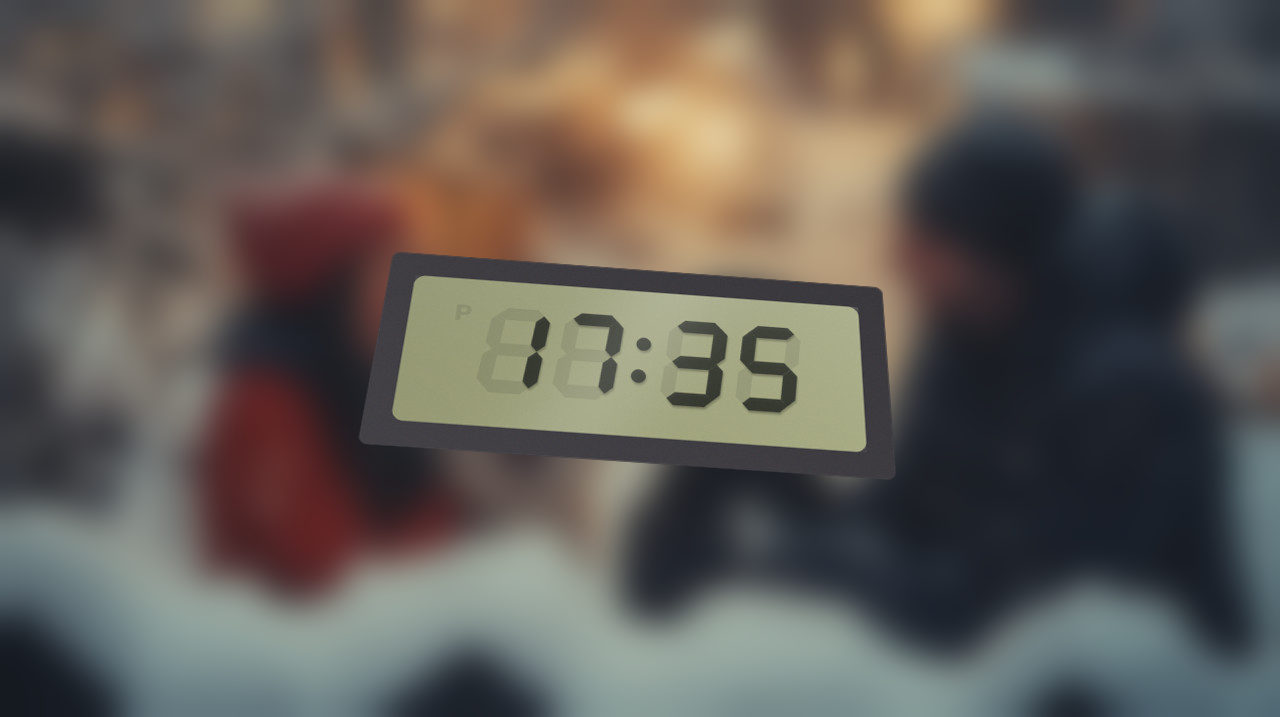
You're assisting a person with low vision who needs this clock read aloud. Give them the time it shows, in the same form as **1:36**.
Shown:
**17:35**
